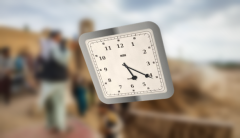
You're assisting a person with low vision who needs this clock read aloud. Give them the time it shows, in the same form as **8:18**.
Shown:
**5:21**
